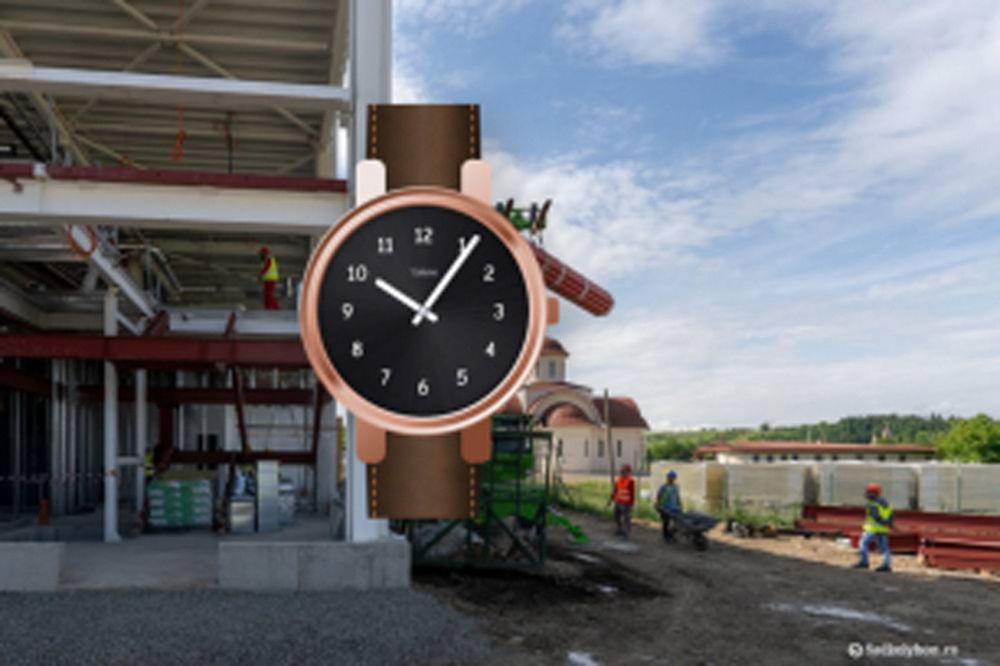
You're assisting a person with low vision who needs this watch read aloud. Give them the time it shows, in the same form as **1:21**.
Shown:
**10:06**
